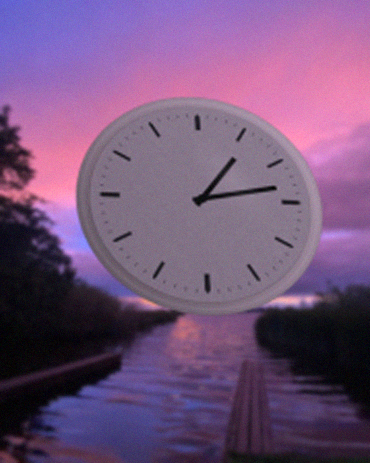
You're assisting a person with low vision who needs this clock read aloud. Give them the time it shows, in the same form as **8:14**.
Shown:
**1:13**
